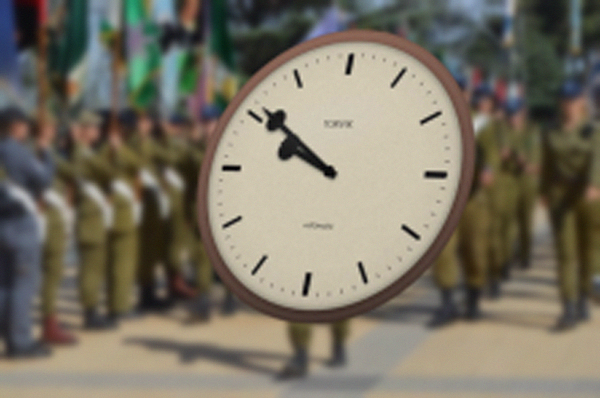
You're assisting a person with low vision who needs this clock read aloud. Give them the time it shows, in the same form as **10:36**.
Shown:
**9:51**
